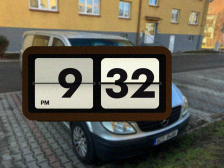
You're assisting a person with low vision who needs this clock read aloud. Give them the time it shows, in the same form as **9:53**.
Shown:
**9:32**
